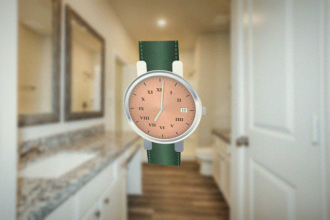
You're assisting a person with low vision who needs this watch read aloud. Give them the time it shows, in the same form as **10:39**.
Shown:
**7:01**
